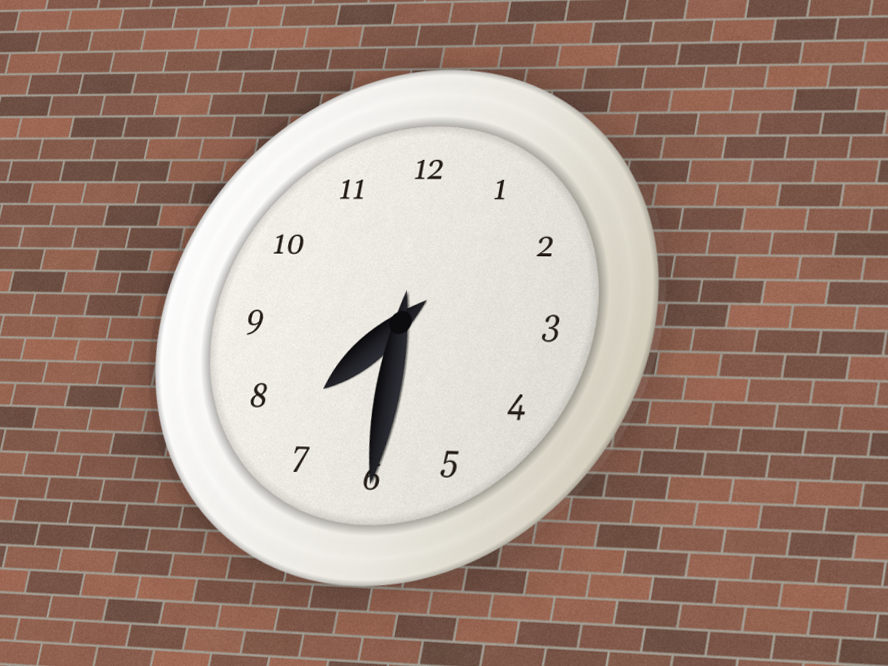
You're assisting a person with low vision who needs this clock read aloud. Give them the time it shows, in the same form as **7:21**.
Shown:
**7:30**
